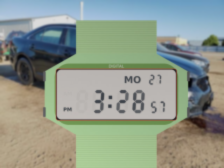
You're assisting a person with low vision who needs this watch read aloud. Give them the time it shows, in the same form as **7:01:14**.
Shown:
**3:28:57**
